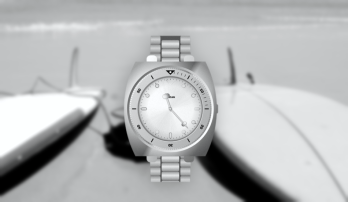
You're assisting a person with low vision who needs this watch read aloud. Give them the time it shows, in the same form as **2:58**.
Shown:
**11:23**
